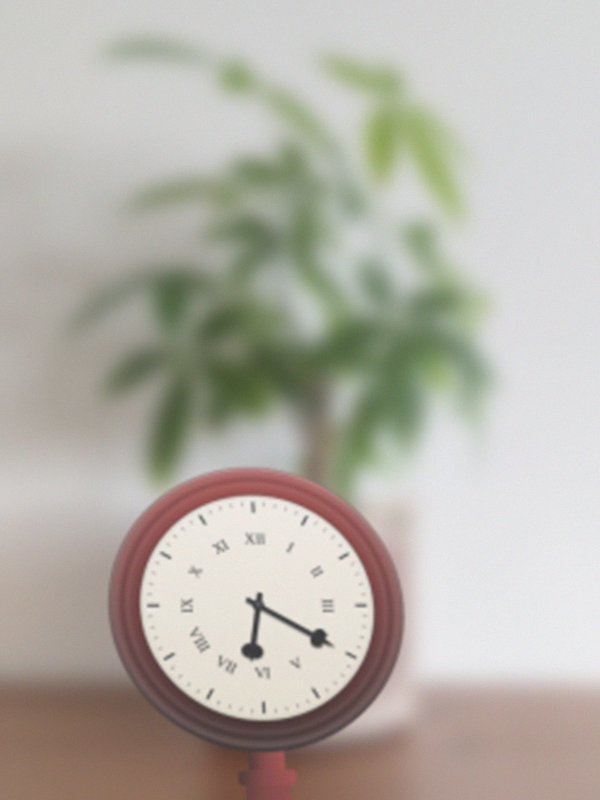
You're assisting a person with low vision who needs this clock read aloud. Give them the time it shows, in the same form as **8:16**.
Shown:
**6:20**
